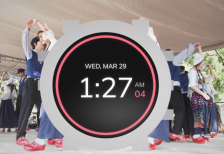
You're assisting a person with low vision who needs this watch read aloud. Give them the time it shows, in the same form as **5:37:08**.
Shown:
**1:27:04**
